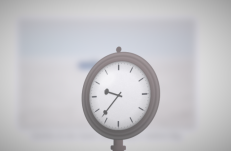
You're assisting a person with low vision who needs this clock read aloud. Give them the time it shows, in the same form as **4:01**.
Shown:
**9:37**
